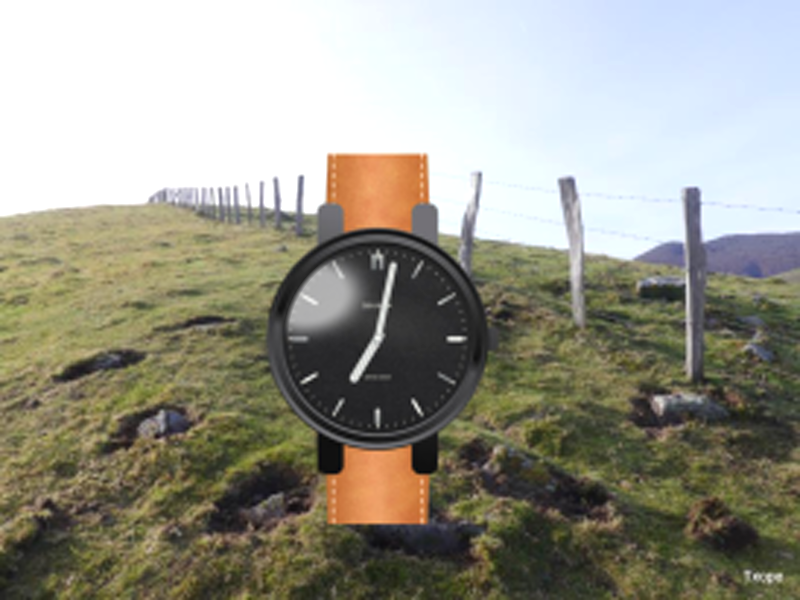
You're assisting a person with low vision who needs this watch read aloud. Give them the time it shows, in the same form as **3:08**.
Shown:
**7:02**
